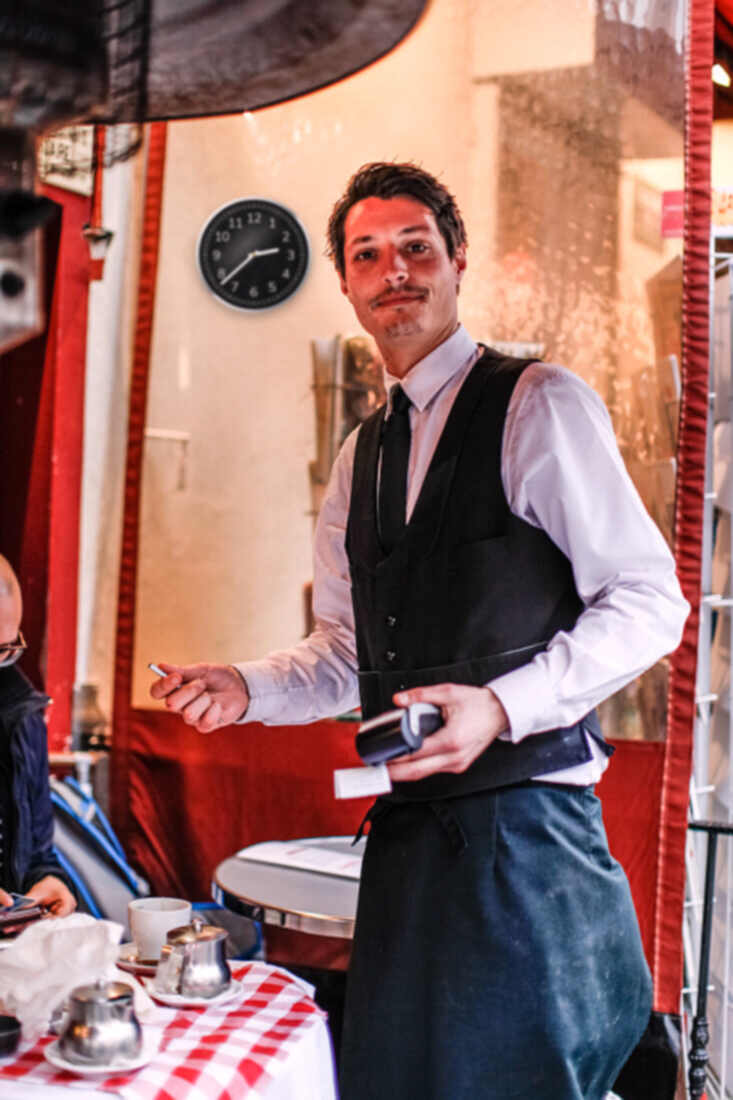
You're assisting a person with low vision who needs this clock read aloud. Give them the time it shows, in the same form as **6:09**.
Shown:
**2:38**
